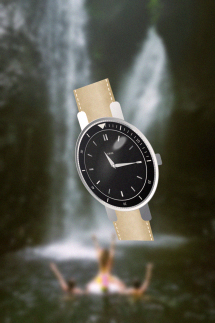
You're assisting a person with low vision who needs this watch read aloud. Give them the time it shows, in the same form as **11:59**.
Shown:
**11:15**
